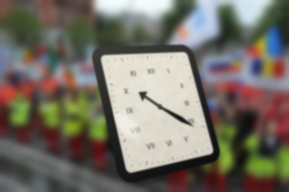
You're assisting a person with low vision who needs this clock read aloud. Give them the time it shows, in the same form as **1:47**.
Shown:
**10:21**
